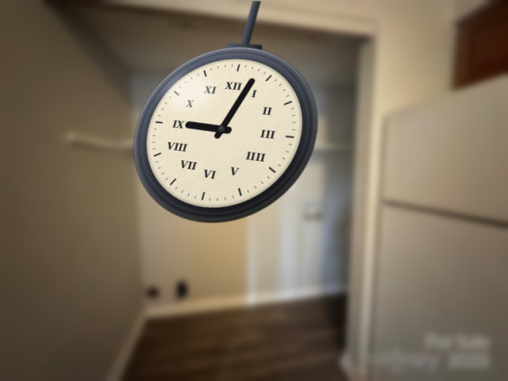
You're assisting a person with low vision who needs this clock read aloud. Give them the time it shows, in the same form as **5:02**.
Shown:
**9:03**
